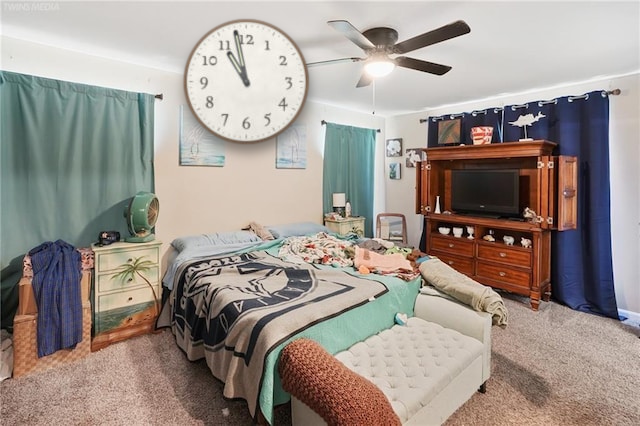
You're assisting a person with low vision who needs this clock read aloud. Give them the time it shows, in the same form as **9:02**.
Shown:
**10:58**
